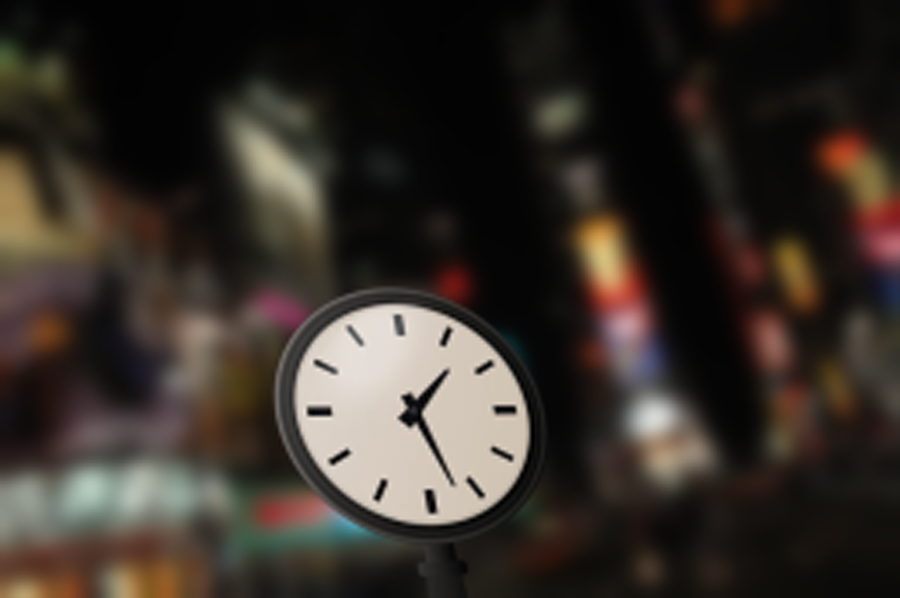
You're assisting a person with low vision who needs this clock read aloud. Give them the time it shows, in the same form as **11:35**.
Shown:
**1:27**
